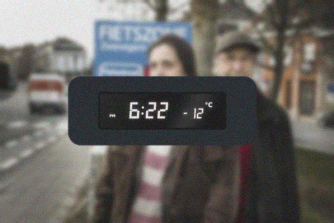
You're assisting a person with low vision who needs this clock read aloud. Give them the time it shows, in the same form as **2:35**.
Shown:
**6:22**
